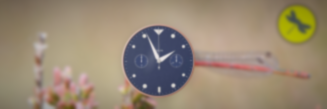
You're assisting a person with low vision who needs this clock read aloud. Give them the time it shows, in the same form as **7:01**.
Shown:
**1:56**
